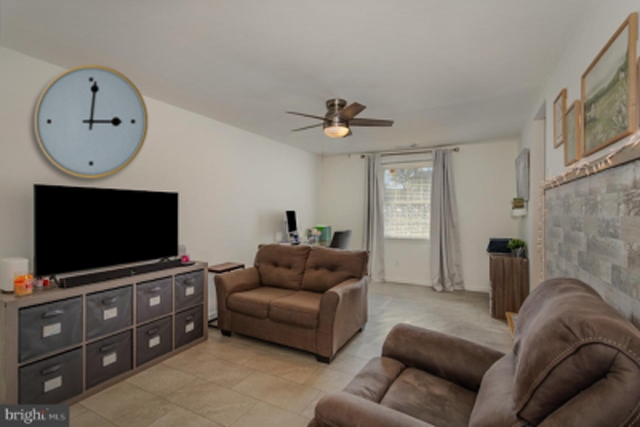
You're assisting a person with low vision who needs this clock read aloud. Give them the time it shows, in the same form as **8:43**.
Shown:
**3:01**
